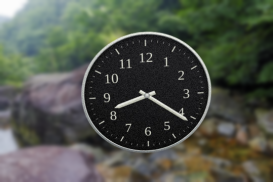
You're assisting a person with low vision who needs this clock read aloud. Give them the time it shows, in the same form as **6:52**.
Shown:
**8:21**
